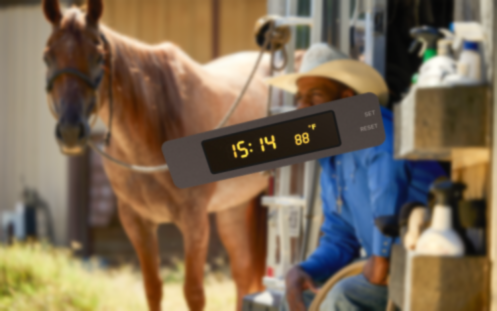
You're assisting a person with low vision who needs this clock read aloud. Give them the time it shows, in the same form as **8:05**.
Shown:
**15:14**
